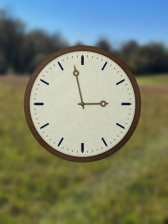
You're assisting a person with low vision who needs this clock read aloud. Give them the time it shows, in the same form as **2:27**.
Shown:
**2:58**
